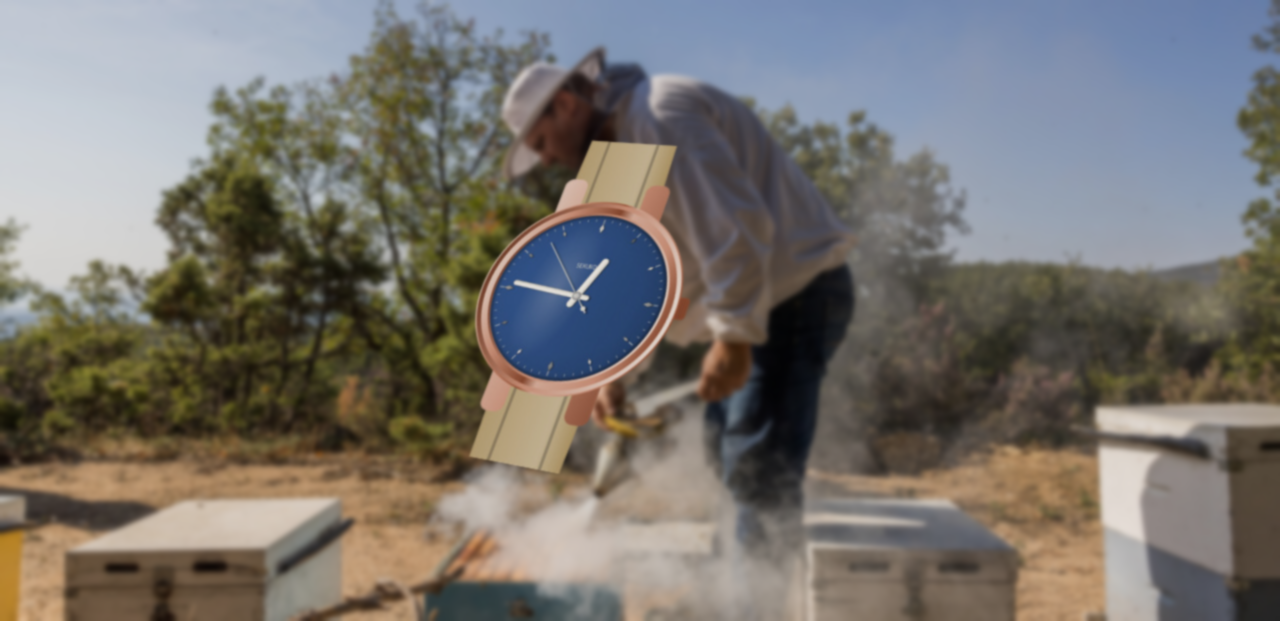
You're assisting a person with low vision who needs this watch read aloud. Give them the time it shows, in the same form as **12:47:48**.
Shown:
**12:45:53**
